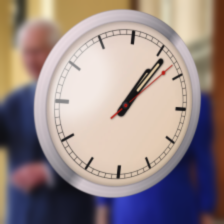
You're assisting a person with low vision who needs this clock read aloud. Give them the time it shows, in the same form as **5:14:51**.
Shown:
**1:06:08**
